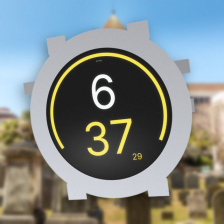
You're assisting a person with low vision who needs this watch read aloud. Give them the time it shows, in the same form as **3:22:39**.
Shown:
**6:37:29**
